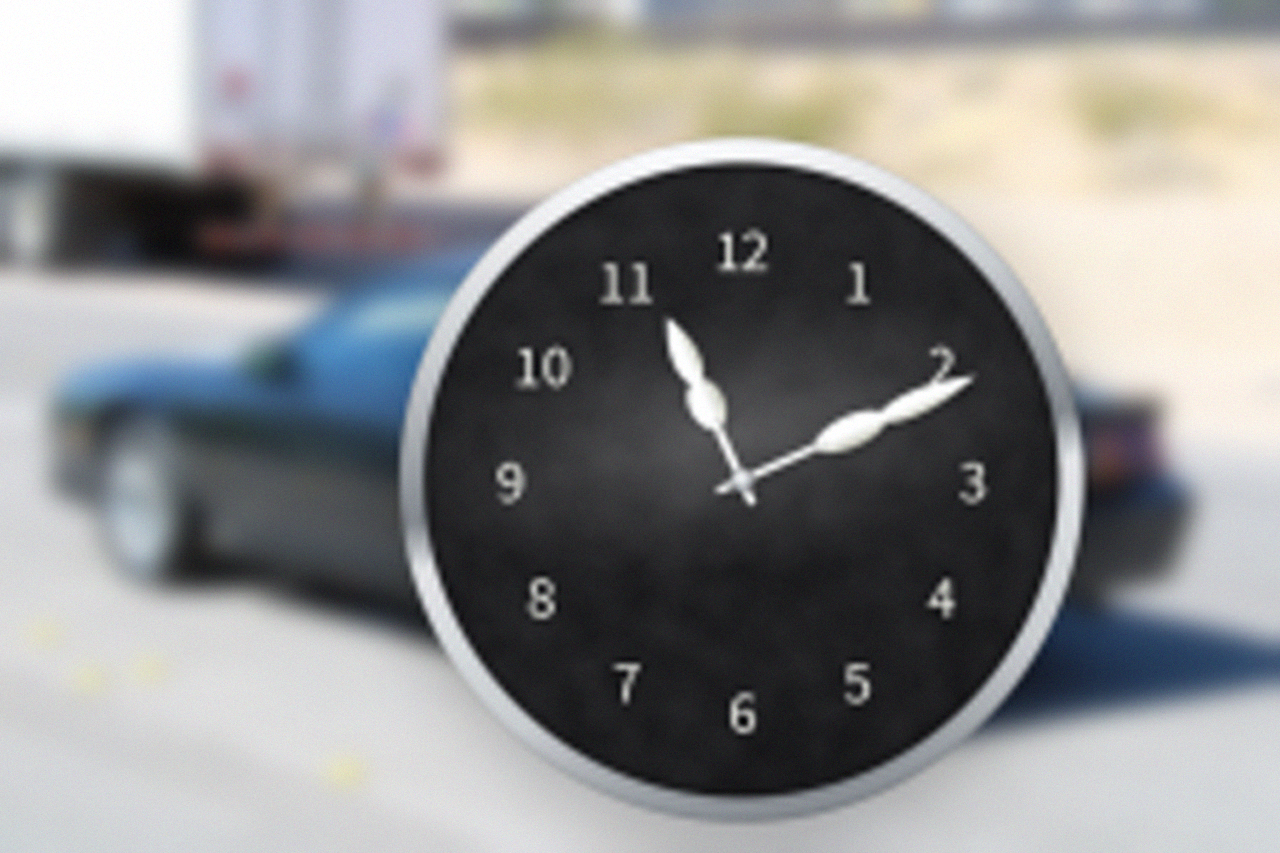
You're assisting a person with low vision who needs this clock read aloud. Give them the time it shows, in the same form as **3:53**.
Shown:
**11:11**
